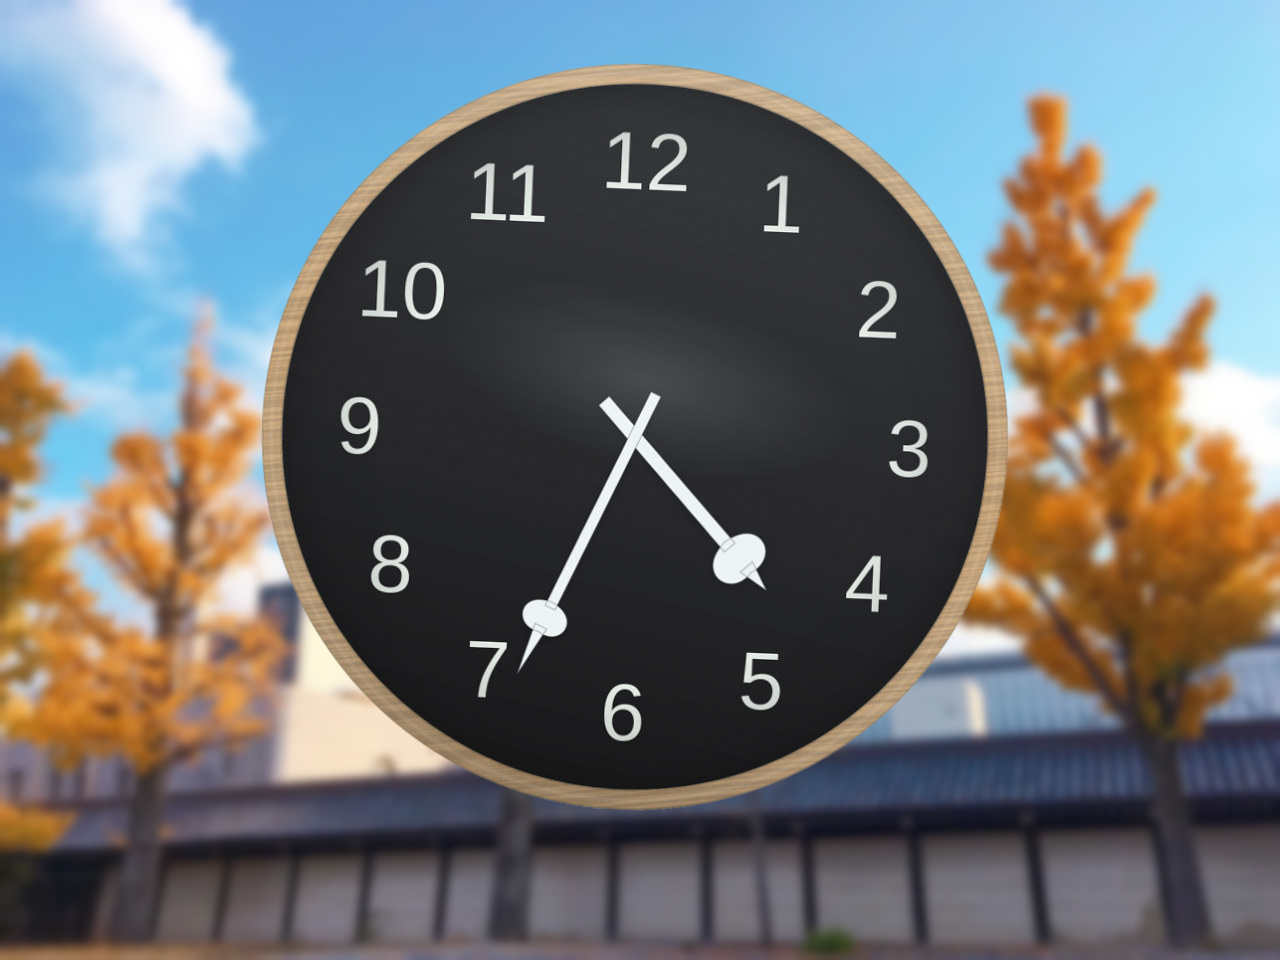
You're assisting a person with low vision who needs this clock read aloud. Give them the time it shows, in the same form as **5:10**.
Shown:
**4:34**
